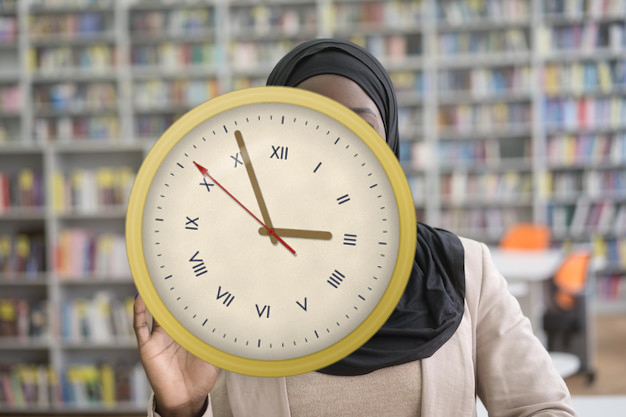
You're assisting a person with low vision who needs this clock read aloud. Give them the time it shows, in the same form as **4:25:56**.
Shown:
**2:55:51**
